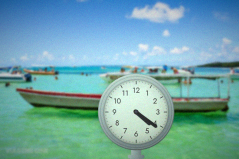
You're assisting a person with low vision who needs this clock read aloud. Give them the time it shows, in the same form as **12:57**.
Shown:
**4:21**
